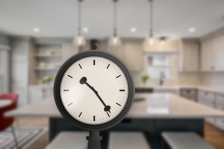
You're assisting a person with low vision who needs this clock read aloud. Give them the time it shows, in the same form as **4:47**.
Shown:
**10:24**
